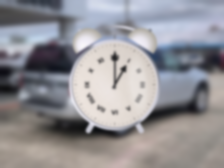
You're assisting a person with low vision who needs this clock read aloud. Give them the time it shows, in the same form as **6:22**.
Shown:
**1:00**
